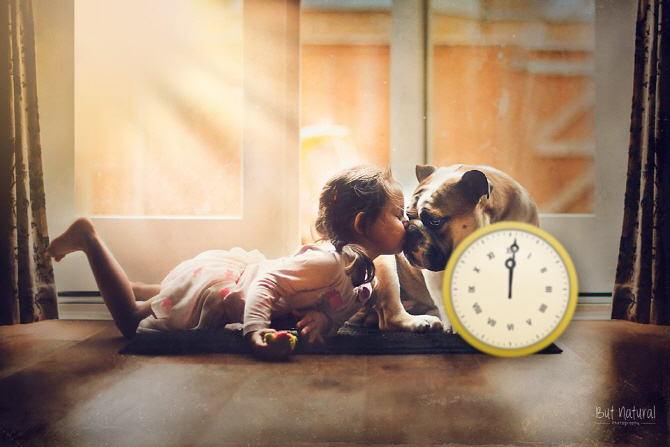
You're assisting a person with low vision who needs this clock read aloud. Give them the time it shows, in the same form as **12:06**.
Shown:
**12:01**
